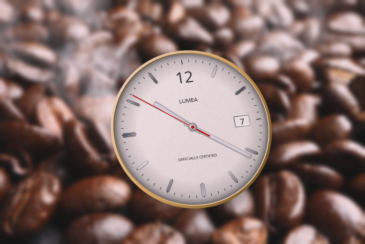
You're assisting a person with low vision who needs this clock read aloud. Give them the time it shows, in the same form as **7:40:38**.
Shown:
**10:20:51**
